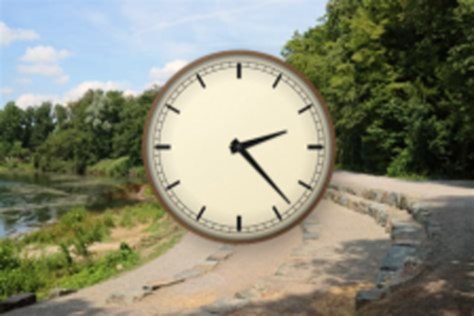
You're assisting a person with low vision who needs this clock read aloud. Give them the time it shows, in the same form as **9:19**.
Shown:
**2:23**
